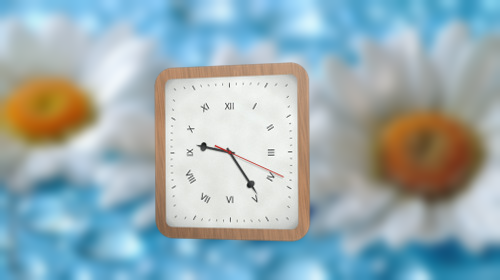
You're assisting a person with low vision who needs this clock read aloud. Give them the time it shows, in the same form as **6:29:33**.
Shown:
**9:24:19**
